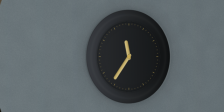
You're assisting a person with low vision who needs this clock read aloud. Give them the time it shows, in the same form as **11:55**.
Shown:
**11:36**
